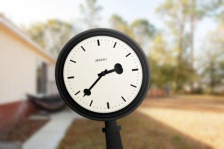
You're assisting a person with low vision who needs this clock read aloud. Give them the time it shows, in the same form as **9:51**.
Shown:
**2:38**
